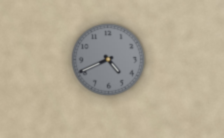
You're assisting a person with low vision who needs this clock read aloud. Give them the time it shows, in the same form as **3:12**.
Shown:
**4:41**
